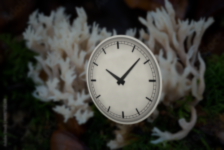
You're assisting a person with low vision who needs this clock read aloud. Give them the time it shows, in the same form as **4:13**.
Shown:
**10:08**
